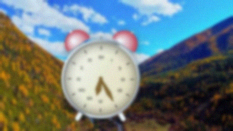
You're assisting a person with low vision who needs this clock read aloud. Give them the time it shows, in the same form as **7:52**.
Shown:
**6:25**
